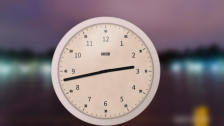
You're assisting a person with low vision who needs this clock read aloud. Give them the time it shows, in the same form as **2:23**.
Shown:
**2:43**
